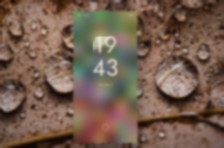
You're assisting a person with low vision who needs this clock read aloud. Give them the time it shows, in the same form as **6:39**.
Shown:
**19:43**
